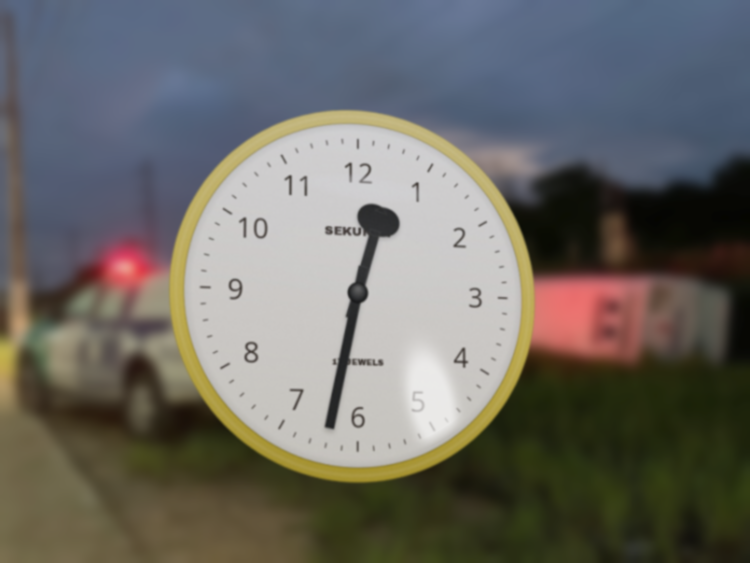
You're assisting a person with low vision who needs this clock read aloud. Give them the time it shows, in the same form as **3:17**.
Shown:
**12:32**
